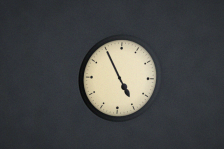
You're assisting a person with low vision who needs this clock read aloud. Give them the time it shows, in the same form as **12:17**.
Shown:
**4:55**
